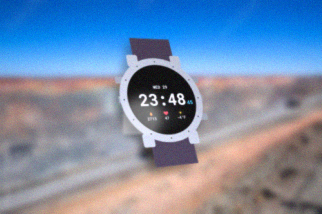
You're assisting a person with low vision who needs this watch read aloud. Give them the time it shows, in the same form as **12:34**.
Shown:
**23:48**
